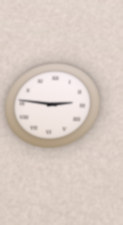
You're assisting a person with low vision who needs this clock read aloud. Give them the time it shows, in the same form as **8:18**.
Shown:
**2:46**
